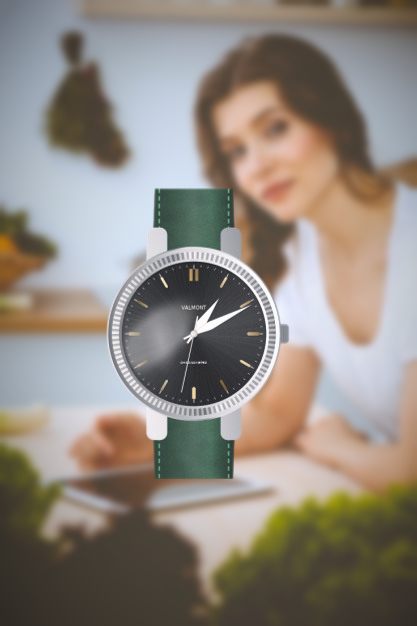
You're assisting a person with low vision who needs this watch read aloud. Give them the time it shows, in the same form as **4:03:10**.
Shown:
**1:10:32**
